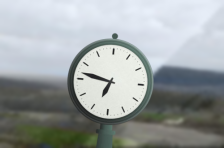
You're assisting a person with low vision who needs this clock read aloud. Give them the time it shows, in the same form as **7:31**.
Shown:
**6:47**
